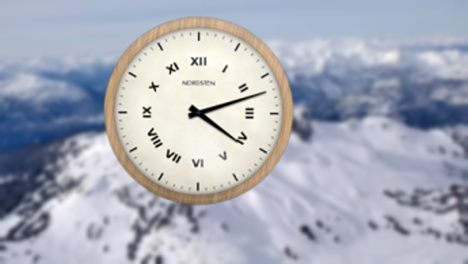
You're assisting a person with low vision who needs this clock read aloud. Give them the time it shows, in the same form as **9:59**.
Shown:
**4:12**
